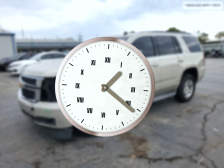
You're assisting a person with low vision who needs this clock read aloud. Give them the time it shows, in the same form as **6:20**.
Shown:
**1:21**
